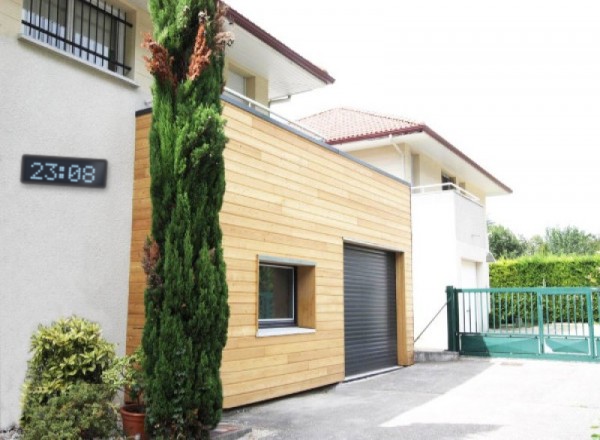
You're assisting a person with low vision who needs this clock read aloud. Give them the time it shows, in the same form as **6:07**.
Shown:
**23:08**
